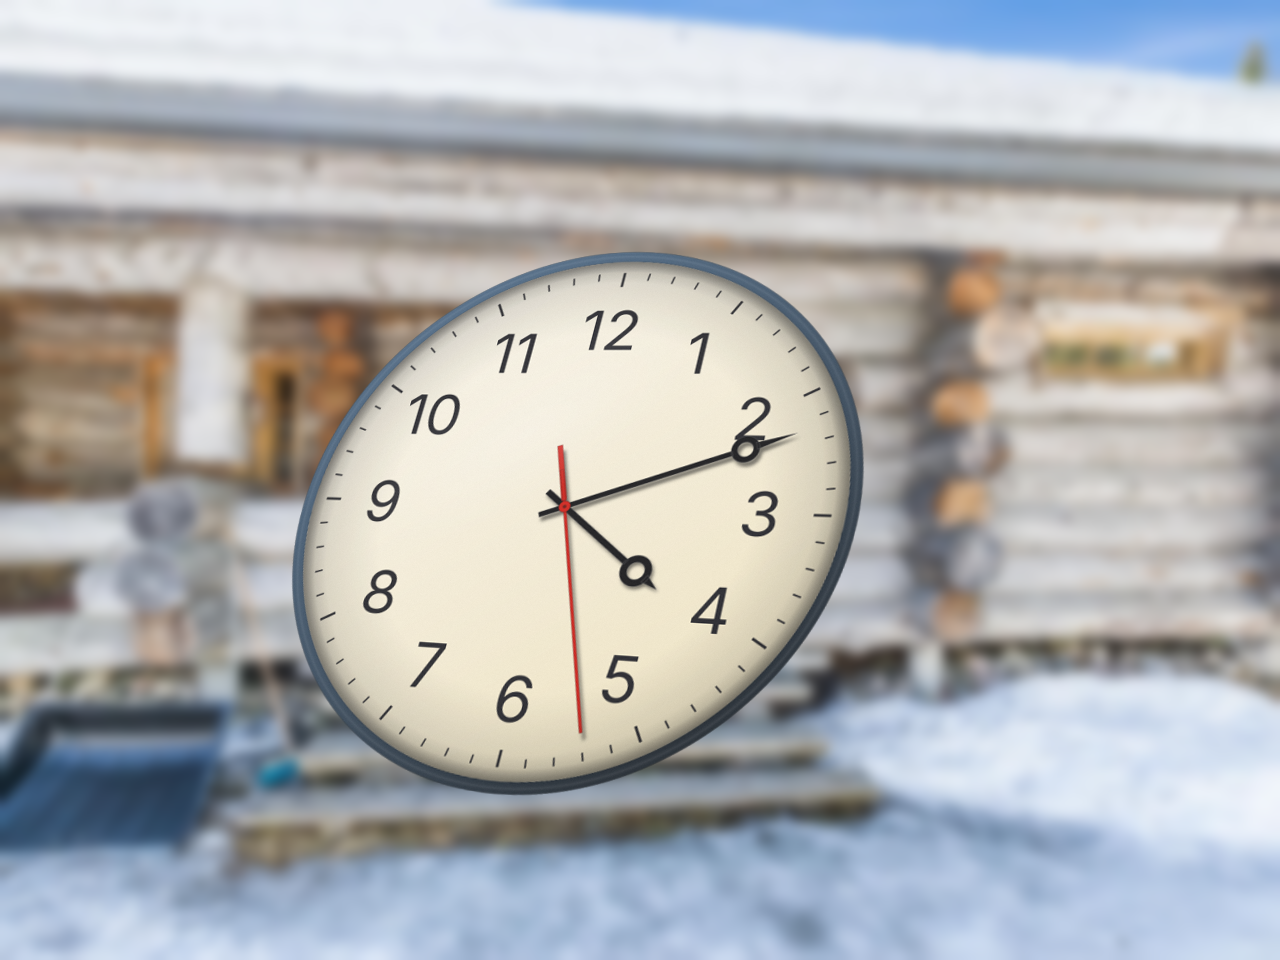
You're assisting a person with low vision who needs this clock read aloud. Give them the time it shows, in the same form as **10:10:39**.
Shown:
**4:11:27**
